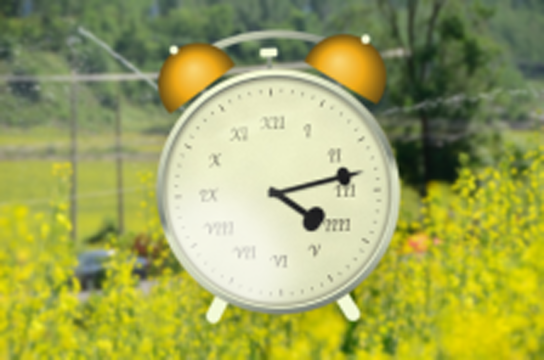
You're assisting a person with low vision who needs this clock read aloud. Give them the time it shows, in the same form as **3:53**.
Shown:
**4:13**
